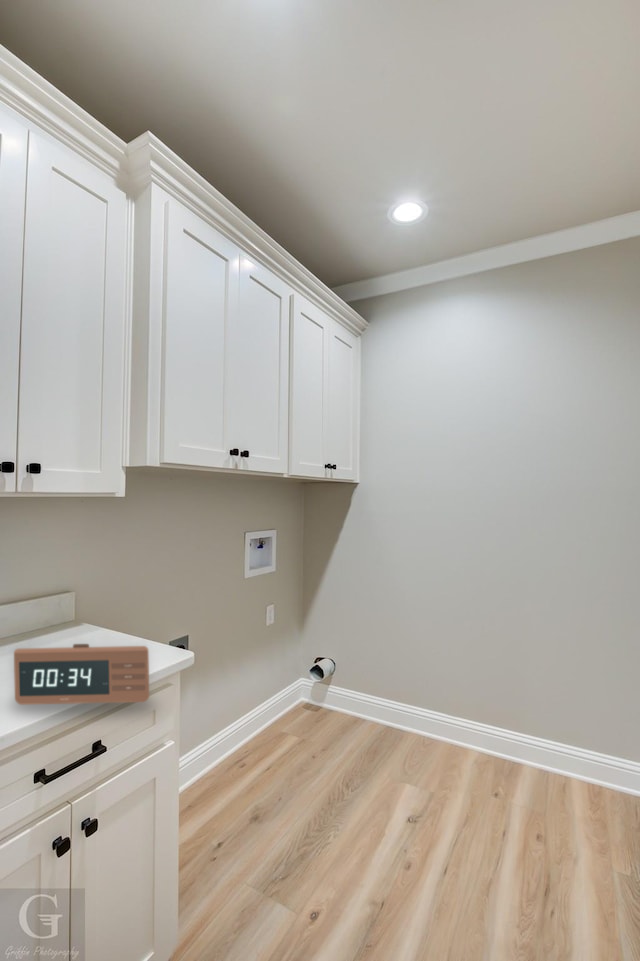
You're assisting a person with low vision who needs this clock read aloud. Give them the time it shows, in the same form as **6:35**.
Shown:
**0:34**
